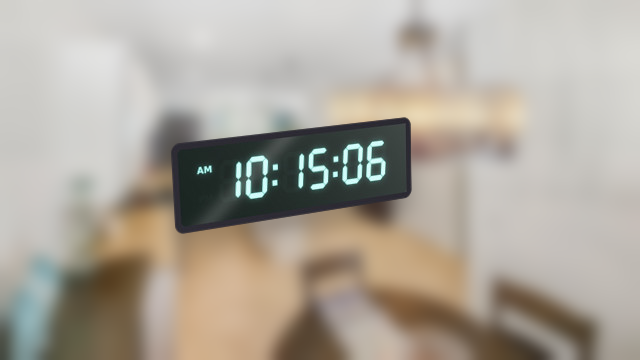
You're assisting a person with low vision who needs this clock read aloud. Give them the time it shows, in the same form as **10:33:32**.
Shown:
**10:15:06**
